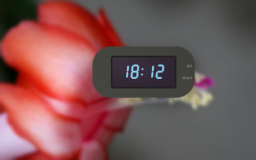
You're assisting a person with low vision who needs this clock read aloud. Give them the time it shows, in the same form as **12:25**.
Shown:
**18:12**
